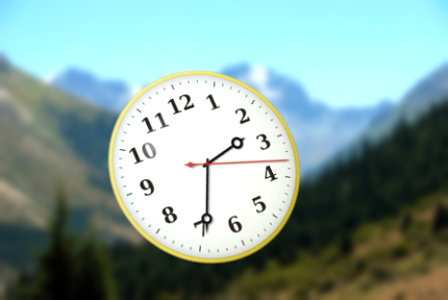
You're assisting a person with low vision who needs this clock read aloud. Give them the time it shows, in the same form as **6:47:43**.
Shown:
**2:34:18**
